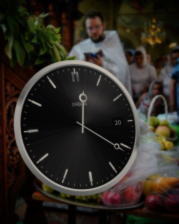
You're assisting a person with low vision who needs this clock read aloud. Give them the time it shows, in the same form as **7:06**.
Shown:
**12:21**
